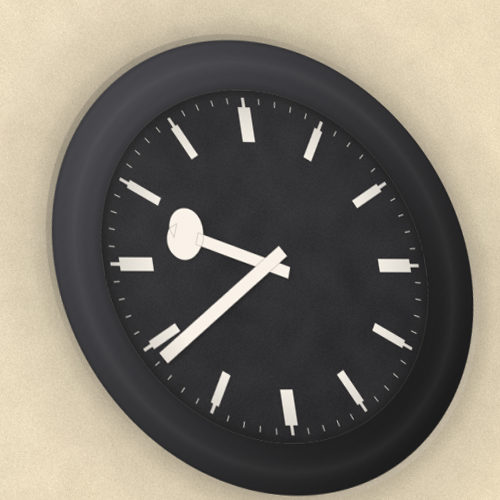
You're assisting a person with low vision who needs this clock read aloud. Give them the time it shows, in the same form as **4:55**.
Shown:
**9:39**
